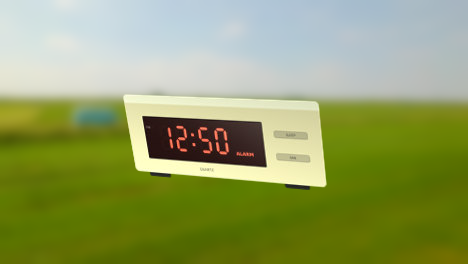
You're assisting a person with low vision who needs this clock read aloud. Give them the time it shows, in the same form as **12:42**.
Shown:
**12:50**
